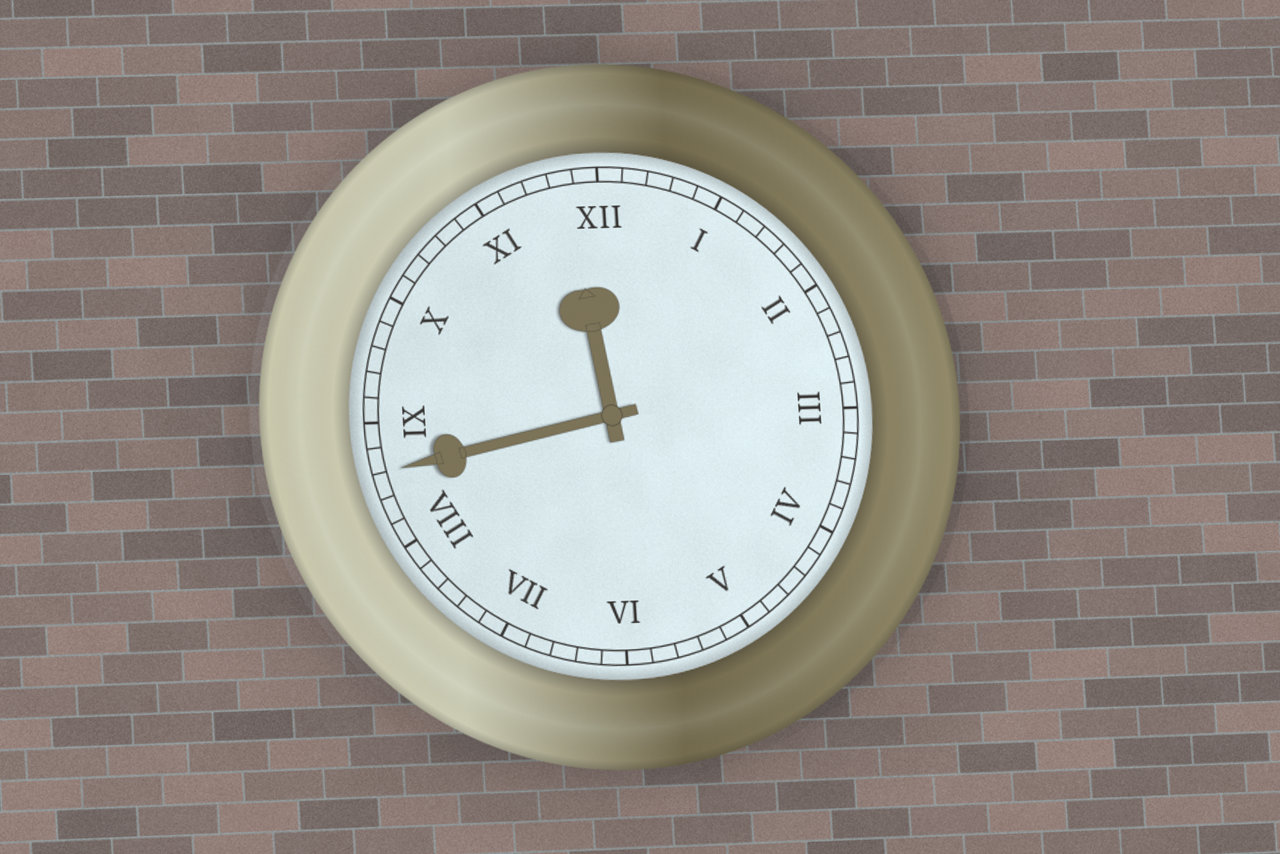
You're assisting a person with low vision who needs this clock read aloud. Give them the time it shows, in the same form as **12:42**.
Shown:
**11:43**
